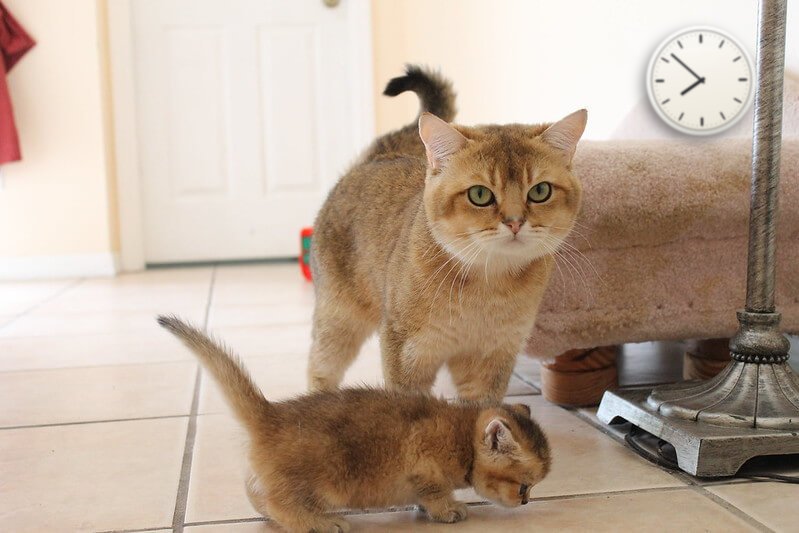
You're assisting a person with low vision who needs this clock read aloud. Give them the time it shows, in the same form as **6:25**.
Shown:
**7:52**
